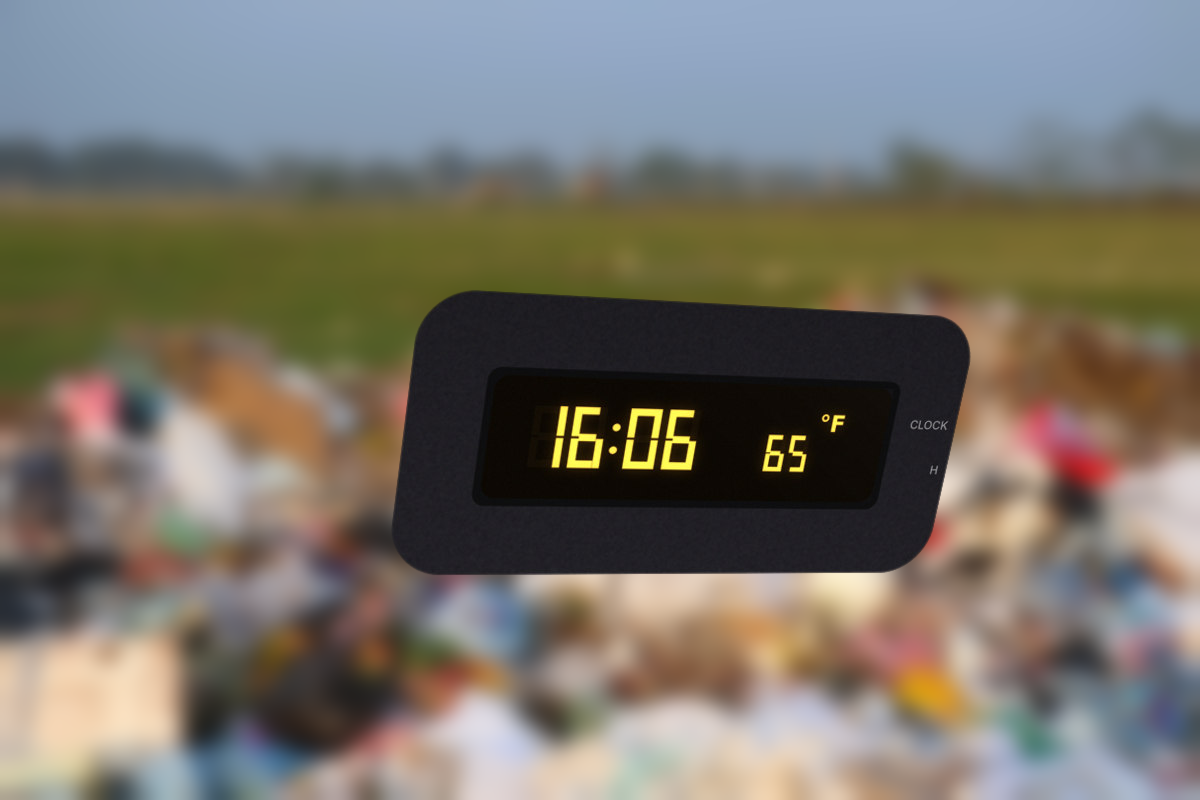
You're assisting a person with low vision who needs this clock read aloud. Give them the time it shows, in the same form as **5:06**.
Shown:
**16:06**
